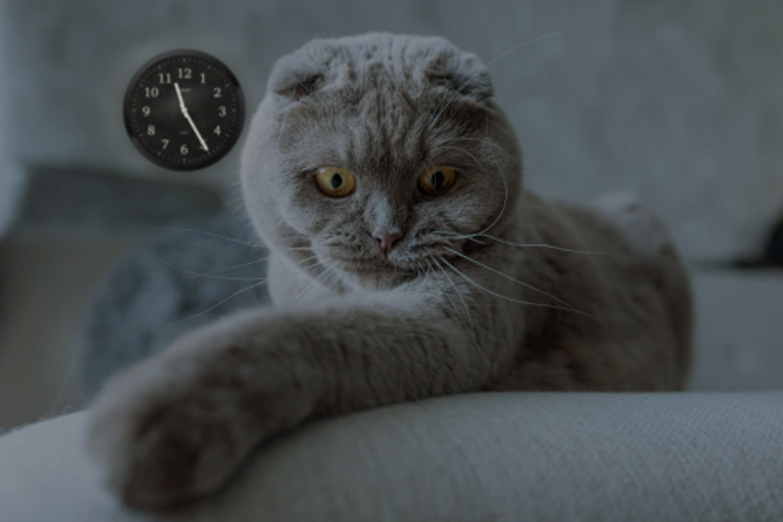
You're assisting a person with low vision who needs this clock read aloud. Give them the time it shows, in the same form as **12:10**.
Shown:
**11:25**
